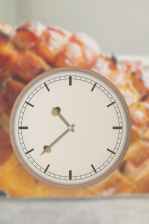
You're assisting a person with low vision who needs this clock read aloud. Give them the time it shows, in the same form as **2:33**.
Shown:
**10:38**
